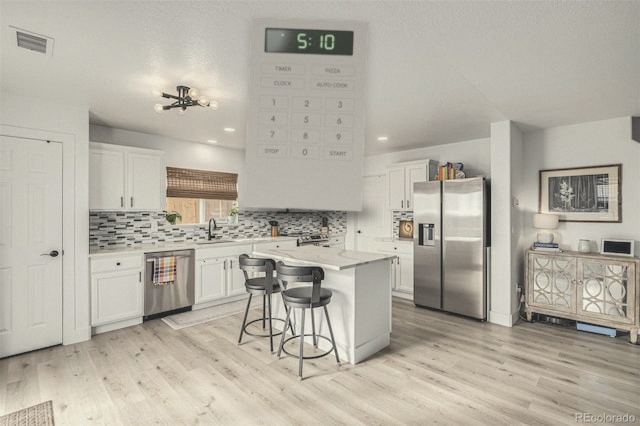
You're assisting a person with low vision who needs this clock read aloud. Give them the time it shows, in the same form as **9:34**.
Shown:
**5:10**
